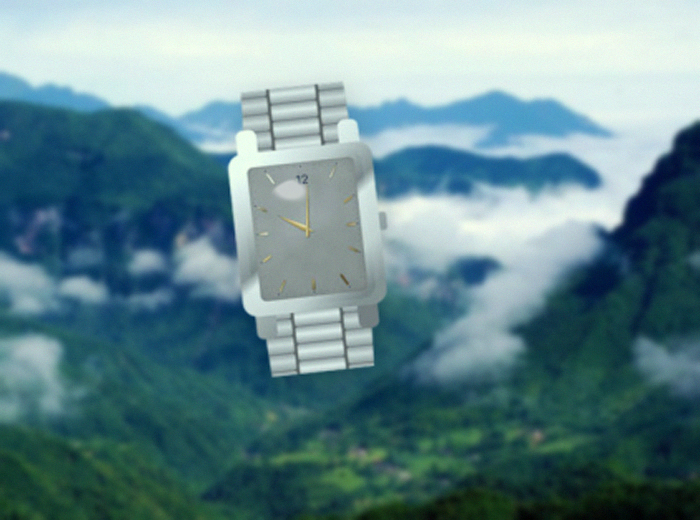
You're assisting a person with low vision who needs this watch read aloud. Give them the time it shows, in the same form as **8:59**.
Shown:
**10:01**
